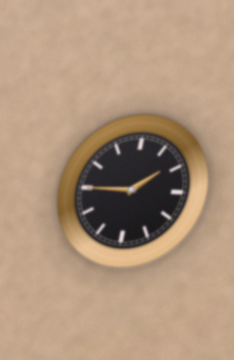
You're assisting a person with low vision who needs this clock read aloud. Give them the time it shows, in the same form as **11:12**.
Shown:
**1:45**
